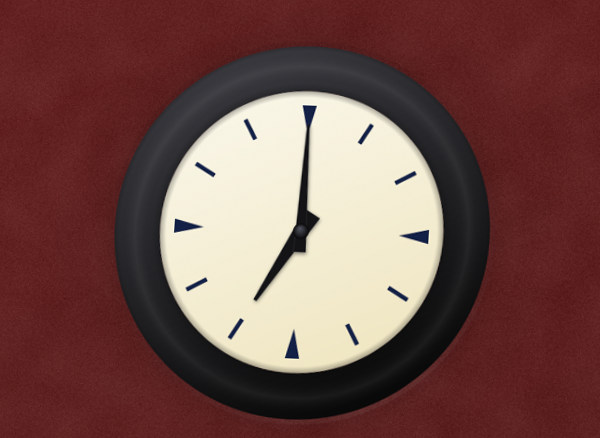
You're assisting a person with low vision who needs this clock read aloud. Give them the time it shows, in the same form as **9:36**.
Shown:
**7:00**
